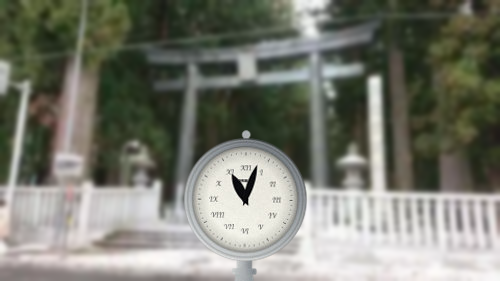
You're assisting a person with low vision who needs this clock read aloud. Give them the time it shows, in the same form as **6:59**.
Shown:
**11:03**
